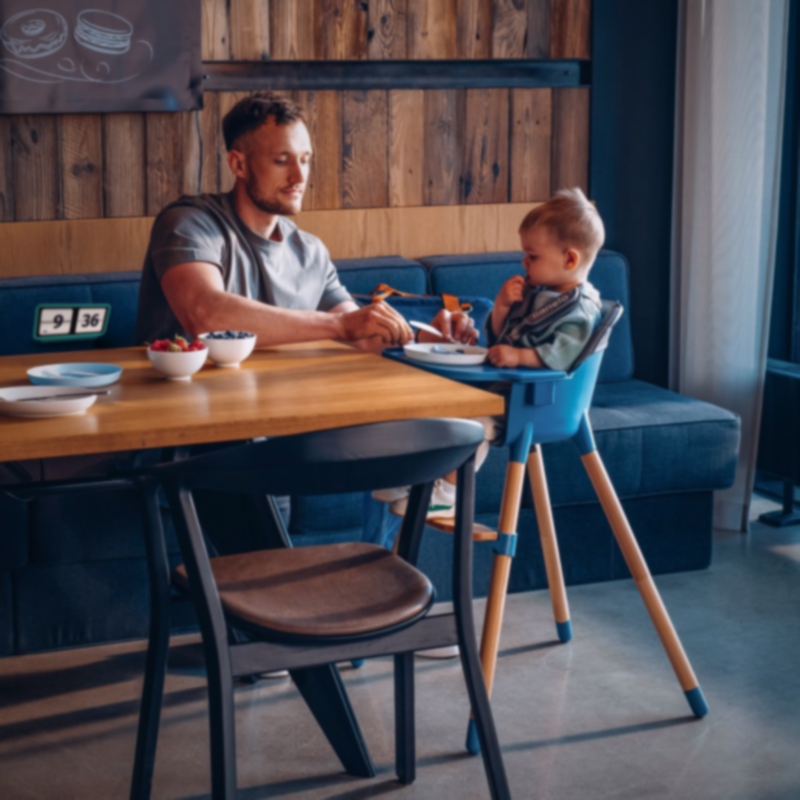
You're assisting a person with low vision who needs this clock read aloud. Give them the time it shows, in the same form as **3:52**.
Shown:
**9:36**
